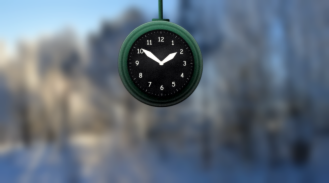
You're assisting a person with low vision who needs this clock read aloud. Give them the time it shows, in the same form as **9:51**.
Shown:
**1:51**
